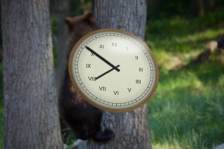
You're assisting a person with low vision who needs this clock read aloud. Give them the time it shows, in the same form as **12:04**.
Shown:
**7:51**
